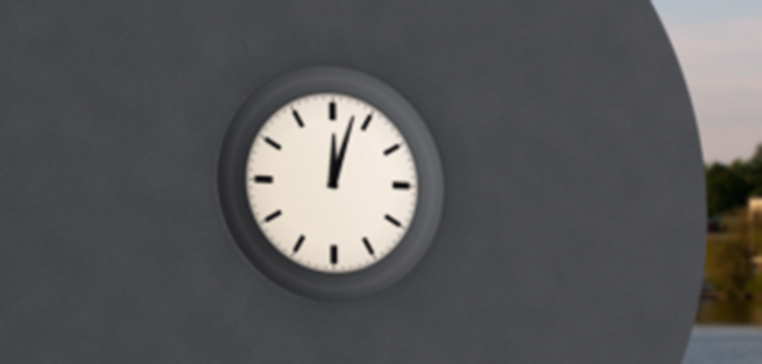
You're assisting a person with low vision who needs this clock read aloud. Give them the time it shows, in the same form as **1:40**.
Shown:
**12:03**
